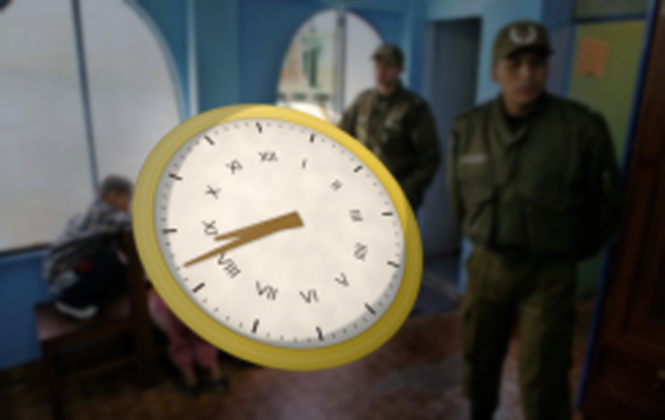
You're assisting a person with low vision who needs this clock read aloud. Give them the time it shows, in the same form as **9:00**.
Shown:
**8:42**
